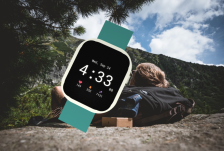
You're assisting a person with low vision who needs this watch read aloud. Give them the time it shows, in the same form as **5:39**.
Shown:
**4:33**
